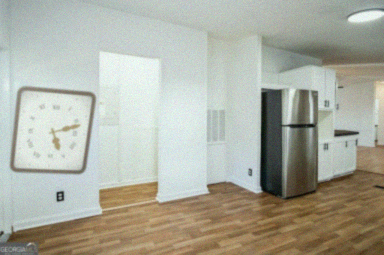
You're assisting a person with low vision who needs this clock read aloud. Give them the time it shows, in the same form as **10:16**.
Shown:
**5:12**
